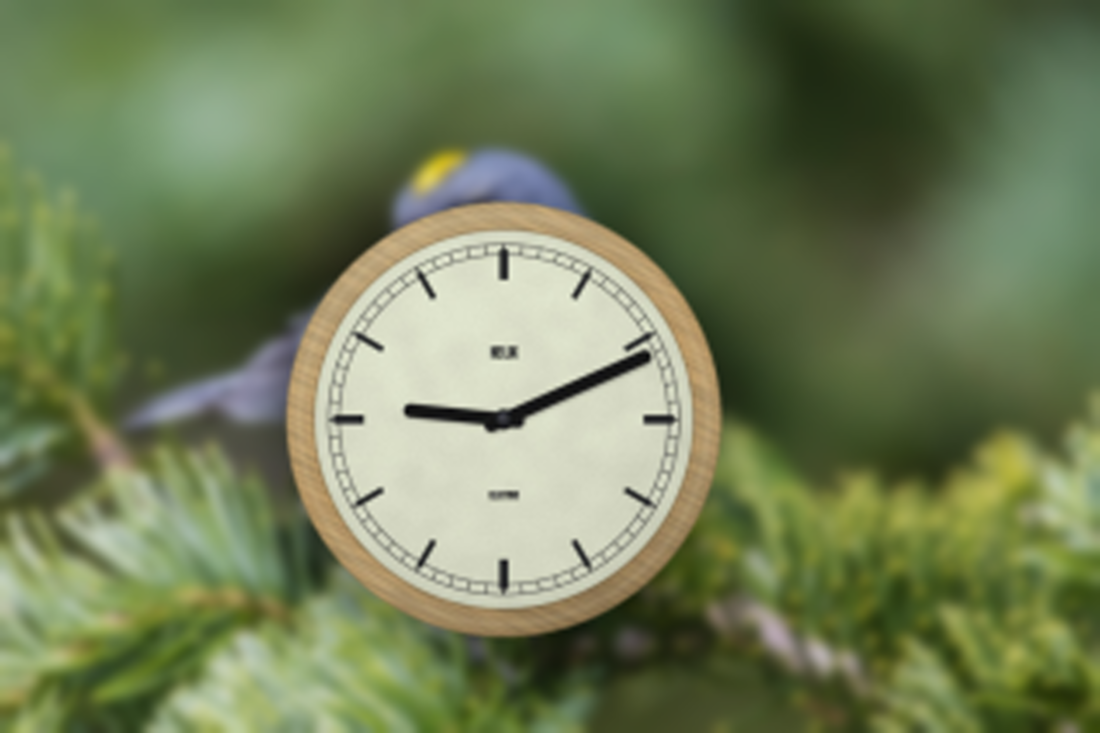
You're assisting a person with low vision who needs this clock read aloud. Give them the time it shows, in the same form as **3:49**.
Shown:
**9:11**
